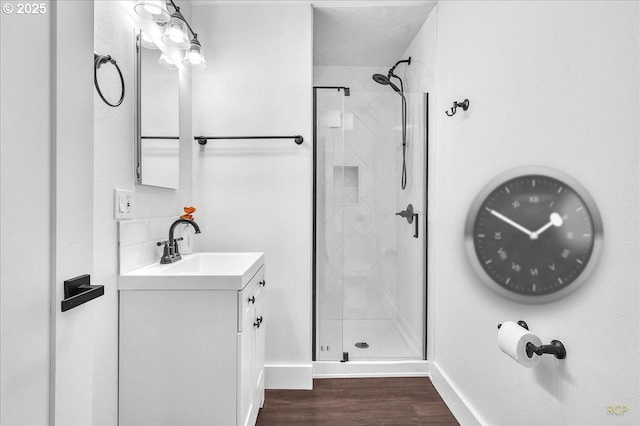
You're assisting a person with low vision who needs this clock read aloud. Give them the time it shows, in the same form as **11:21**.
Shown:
**1:50**
